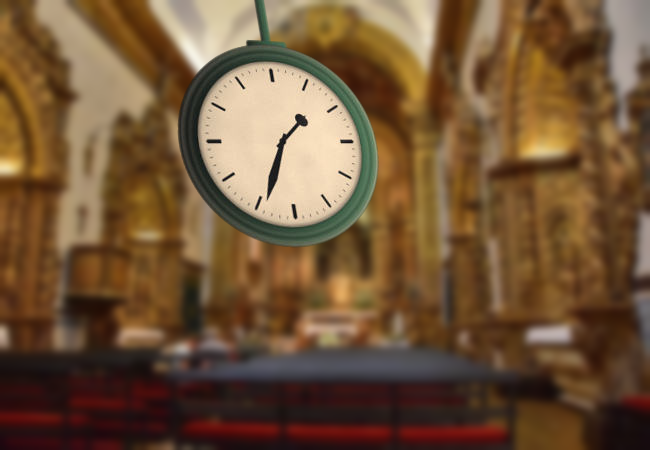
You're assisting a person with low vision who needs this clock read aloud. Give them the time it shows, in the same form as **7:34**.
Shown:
**1:34**
